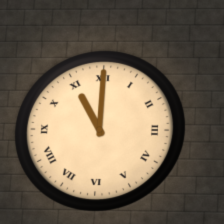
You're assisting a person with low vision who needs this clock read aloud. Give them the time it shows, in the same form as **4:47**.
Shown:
**11:00**
